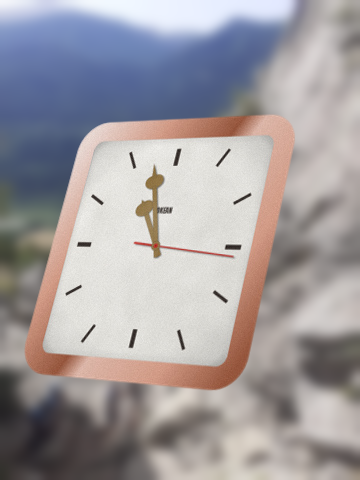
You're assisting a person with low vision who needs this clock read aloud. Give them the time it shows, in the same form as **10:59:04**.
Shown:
**10:57:16**
